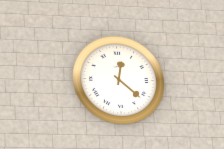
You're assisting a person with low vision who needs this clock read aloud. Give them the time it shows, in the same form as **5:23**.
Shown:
**12:22**
